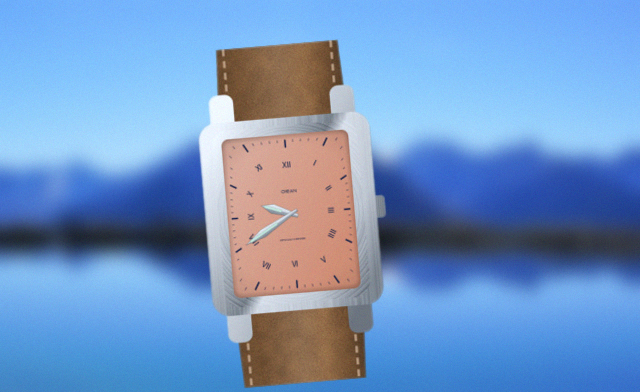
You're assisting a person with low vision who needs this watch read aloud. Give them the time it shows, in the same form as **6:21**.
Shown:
**9:40**
